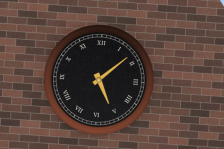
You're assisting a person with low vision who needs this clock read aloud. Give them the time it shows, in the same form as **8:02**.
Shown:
**5:08**
